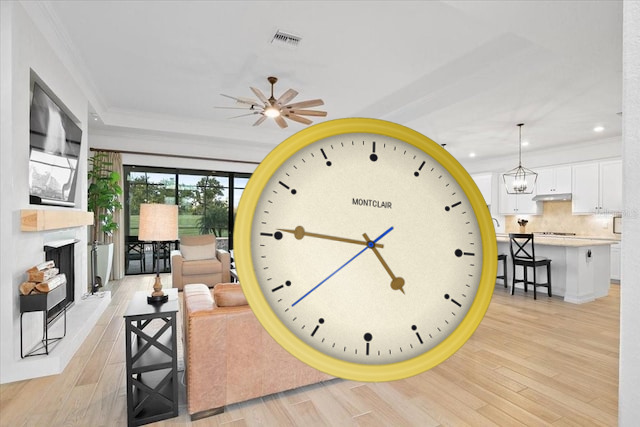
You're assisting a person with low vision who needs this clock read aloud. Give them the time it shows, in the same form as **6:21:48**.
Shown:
**4:45:38**
